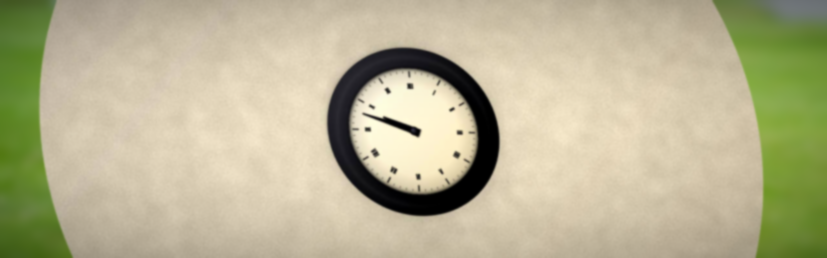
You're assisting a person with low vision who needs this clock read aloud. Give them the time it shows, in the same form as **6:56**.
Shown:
**9:48**
